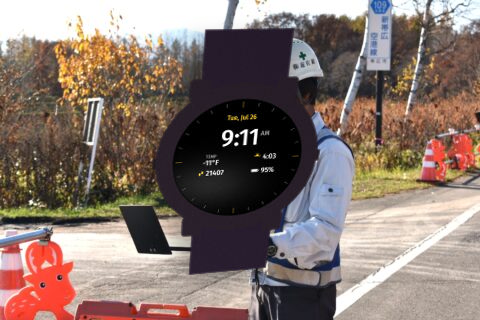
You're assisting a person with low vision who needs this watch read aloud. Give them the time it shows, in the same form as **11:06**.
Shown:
**9:11**
